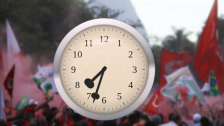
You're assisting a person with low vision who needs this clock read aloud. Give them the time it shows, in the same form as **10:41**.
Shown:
**7:33**
